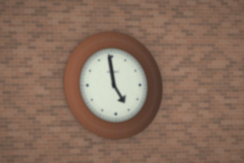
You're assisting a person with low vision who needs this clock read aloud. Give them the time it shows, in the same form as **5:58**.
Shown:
**4:59**
